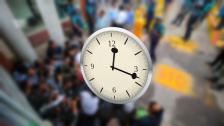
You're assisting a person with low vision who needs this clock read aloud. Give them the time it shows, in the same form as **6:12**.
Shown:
**12:18**
